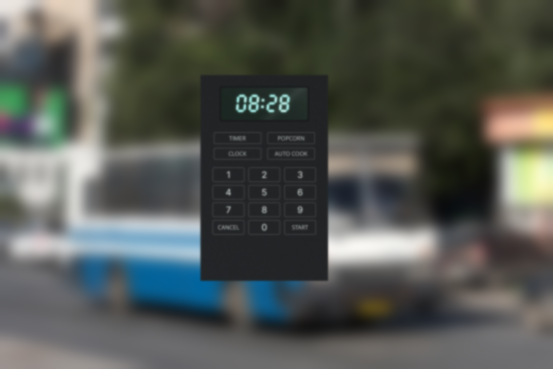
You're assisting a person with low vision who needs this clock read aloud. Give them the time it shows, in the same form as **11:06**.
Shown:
**8:28**
